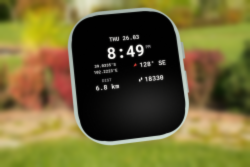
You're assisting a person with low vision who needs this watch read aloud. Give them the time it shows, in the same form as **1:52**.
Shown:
**8:49**
